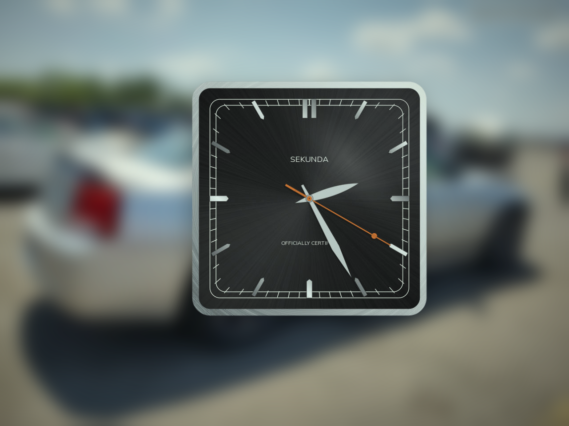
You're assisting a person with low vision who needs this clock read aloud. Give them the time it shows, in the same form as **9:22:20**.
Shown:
**2:25:20**
